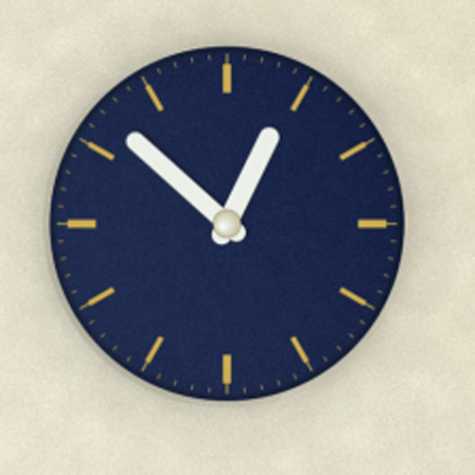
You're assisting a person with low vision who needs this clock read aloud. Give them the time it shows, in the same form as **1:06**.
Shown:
**12:52**
